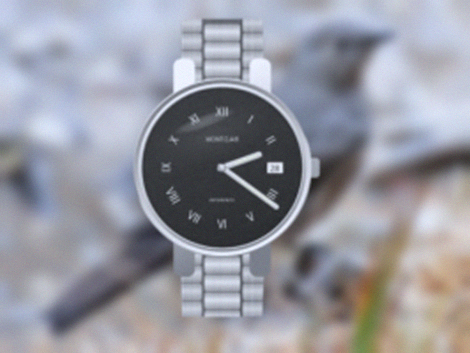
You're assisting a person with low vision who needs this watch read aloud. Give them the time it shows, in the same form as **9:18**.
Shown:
**2:21**
